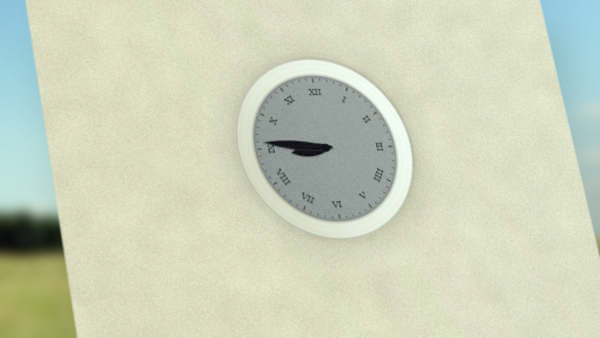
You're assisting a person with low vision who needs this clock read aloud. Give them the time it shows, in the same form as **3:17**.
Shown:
**8:46**
